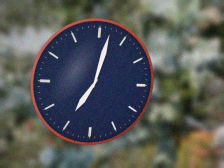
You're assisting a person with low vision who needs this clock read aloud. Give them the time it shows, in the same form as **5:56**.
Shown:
**7:02**
